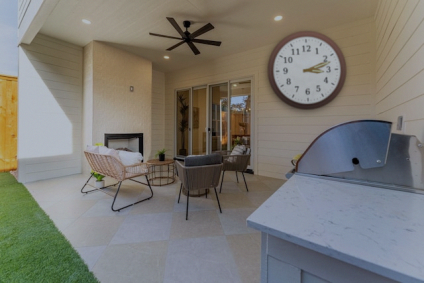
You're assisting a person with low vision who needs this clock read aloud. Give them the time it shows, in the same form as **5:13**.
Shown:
**3:12**
